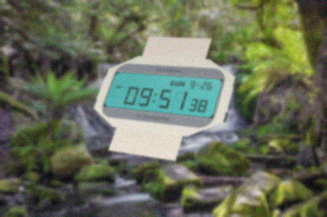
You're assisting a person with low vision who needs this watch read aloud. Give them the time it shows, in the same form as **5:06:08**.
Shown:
**9:51:38**
